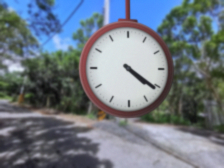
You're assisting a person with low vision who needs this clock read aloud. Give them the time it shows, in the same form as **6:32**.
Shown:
**4:21**
